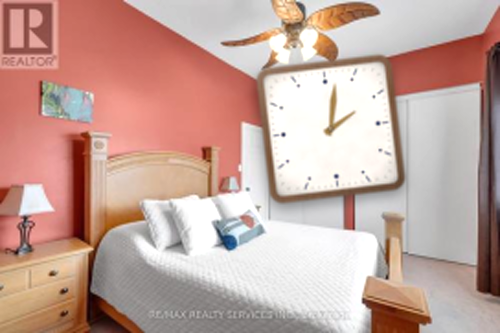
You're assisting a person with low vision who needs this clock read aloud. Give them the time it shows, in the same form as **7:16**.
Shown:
**2:02**
